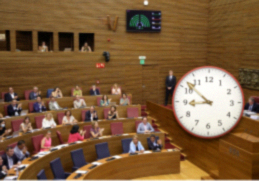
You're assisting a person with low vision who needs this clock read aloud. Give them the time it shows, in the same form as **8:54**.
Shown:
**8:52**
